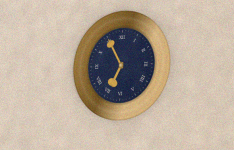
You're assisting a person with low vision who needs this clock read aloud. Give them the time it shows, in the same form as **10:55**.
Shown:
**6:55**
